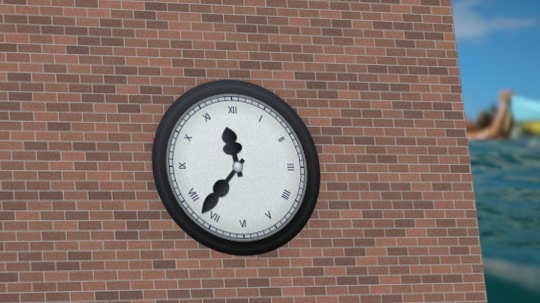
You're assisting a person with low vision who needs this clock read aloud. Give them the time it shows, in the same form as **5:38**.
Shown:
**11:37**
